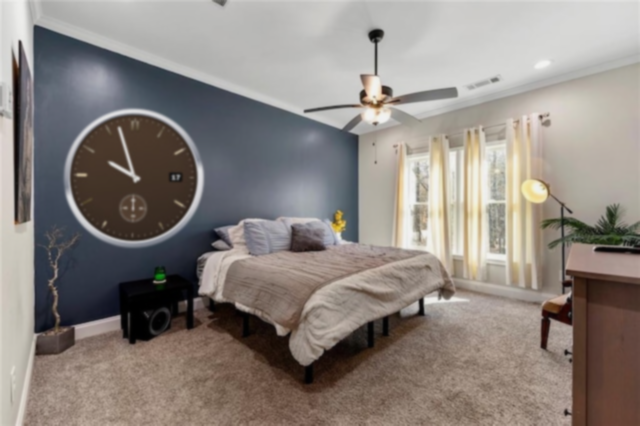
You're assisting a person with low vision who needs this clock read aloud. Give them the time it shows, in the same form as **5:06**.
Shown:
**9:57**
